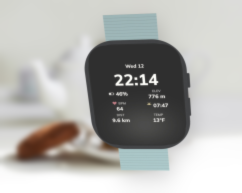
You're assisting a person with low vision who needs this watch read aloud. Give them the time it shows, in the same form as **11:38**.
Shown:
**22:14**
